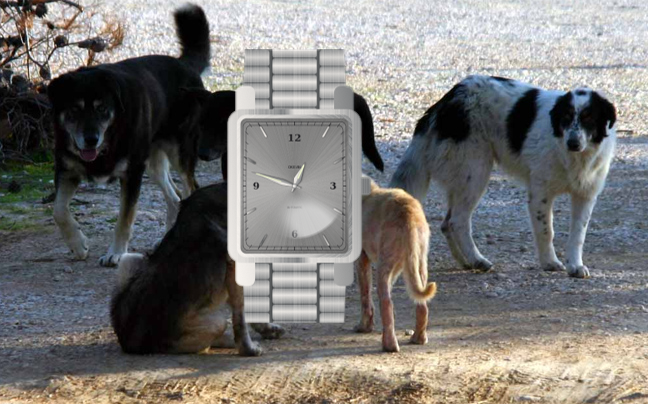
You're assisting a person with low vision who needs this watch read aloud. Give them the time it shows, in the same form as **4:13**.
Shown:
**12:48**
